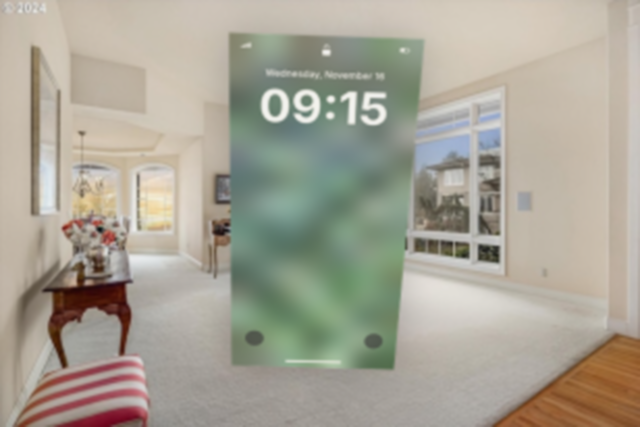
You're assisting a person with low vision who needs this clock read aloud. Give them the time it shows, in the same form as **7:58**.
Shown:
**9:15**
